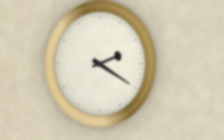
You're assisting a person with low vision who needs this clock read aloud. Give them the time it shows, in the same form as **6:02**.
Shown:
**2:20**
